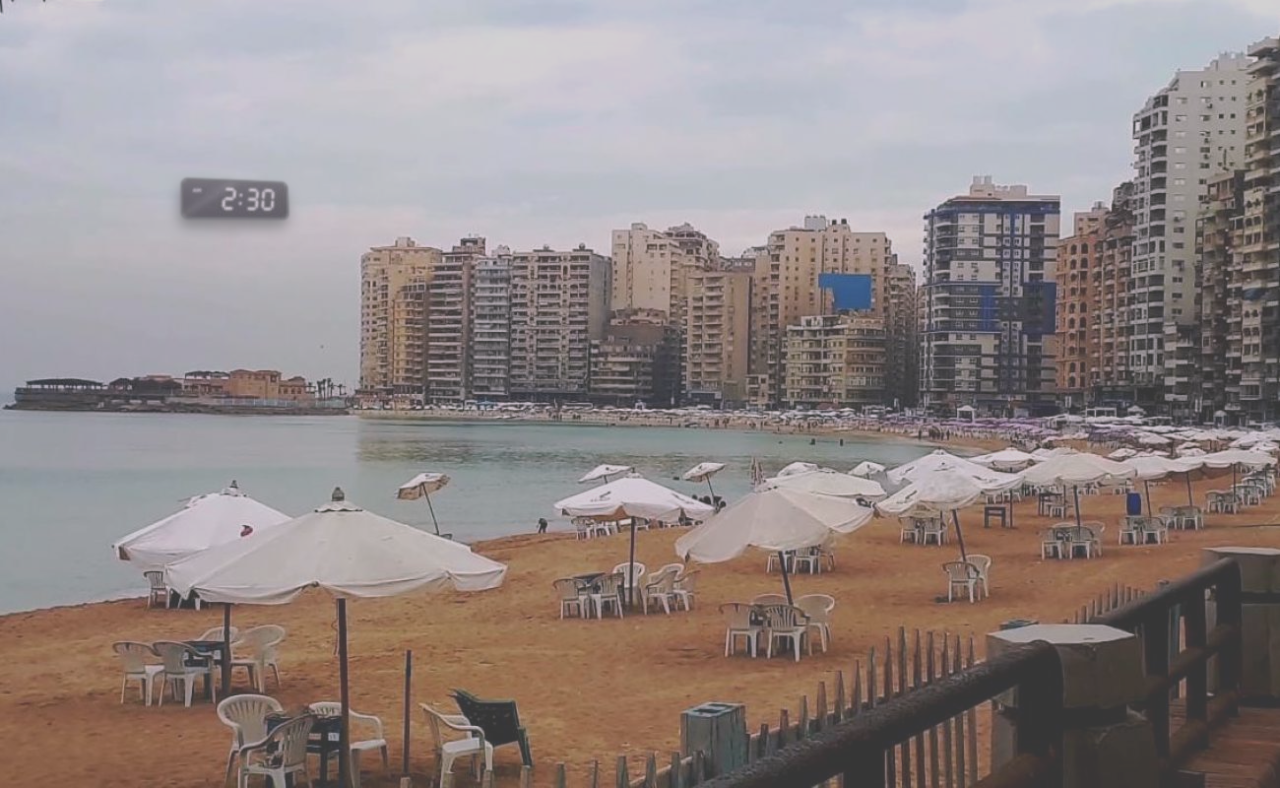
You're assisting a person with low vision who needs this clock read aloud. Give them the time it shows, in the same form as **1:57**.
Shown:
**2:30**
